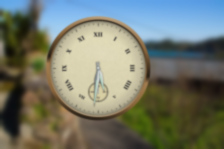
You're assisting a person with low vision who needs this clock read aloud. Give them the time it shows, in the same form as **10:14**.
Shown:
**5:31**
